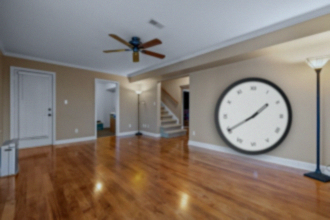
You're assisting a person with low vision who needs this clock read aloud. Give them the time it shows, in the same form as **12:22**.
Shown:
**1:40**
